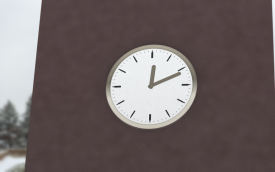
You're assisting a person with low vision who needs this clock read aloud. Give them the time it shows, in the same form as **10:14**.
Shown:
**12:11**
